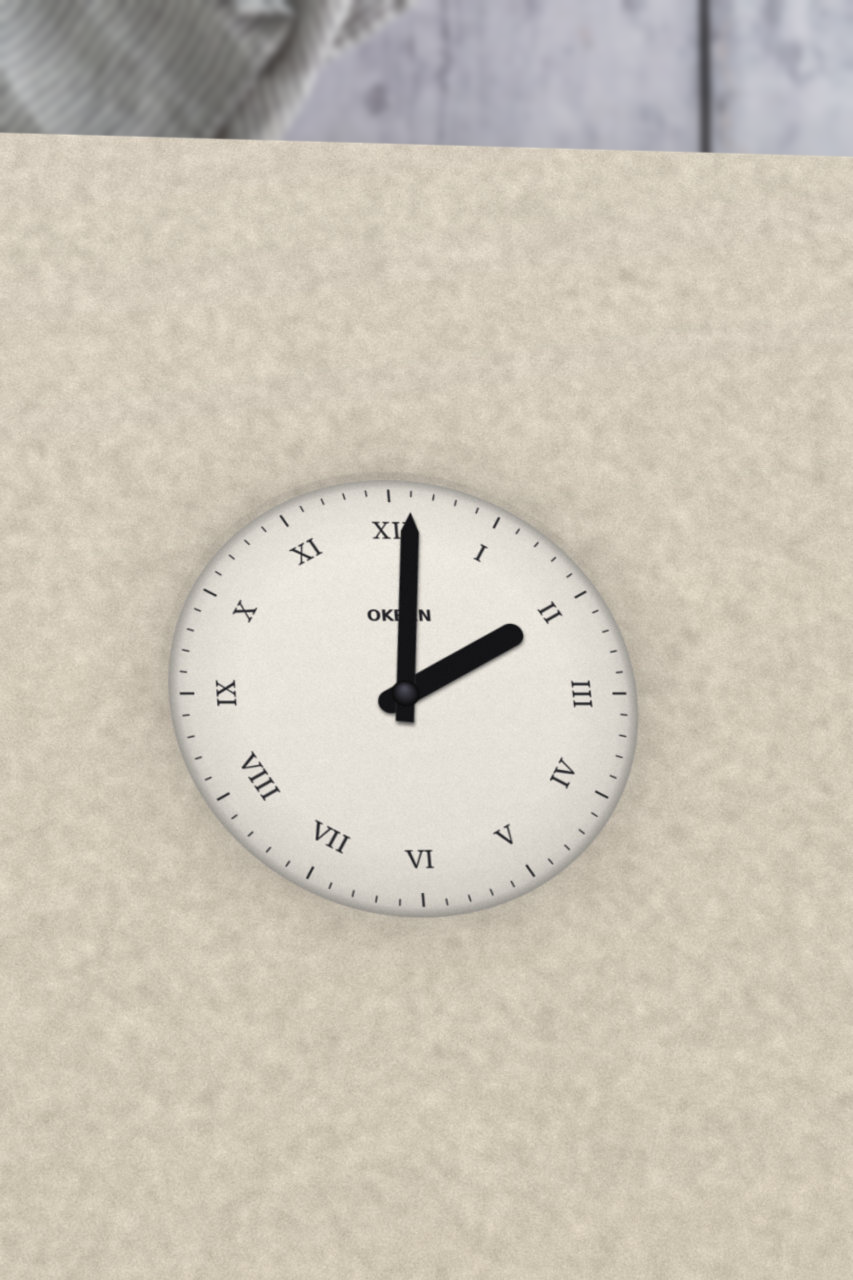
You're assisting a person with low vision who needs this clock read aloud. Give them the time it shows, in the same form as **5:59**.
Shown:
**2:01**
